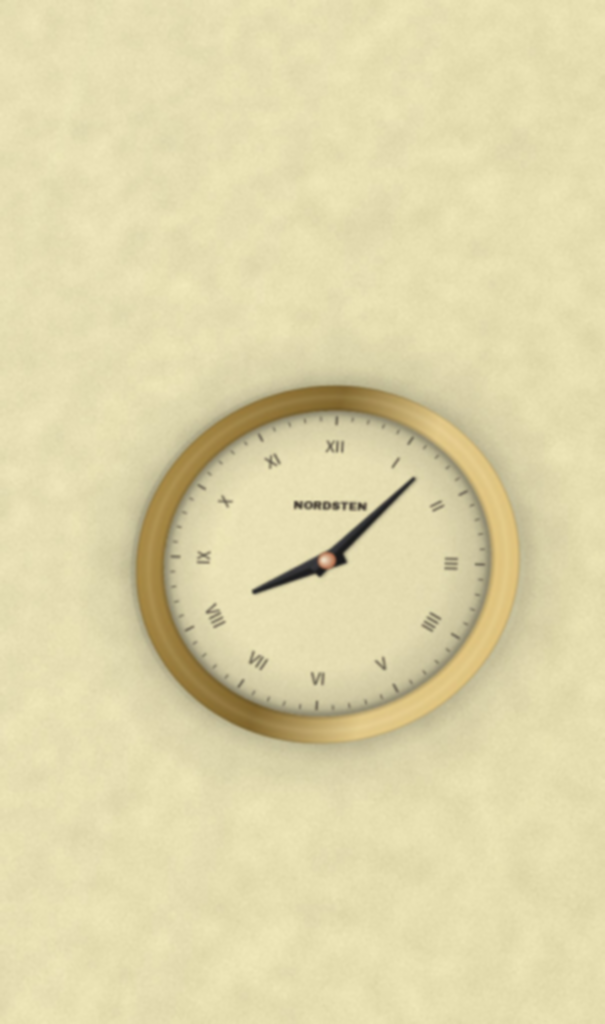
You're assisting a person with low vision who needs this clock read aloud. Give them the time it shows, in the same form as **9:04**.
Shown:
**8:07**
